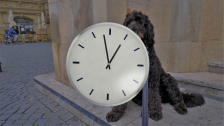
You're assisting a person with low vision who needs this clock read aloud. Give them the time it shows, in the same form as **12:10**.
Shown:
**12:58**
